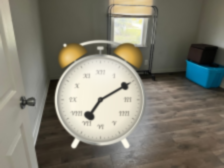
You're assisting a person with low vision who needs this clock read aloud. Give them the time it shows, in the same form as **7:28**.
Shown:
**7:10**
